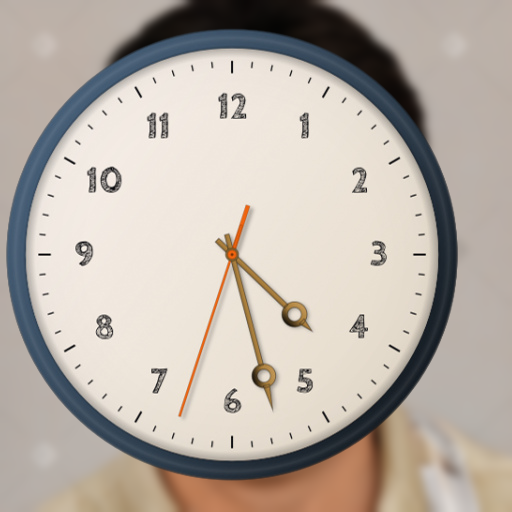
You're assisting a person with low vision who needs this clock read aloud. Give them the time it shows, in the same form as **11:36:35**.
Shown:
**4:27:33**
